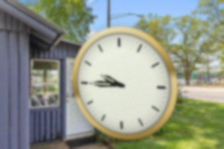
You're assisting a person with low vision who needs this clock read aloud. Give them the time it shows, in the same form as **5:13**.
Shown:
**9:45**
